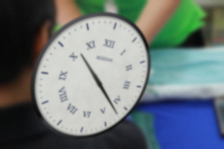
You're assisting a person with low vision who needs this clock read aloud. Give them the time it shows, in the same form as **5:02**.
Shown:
**10:22**
